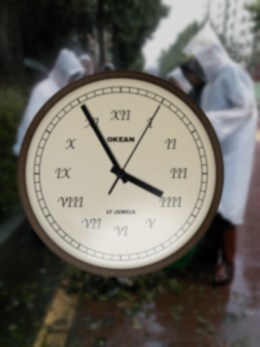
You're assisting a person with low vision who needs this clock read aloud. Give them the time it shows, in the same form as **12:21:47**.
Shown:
**3:55:05**
